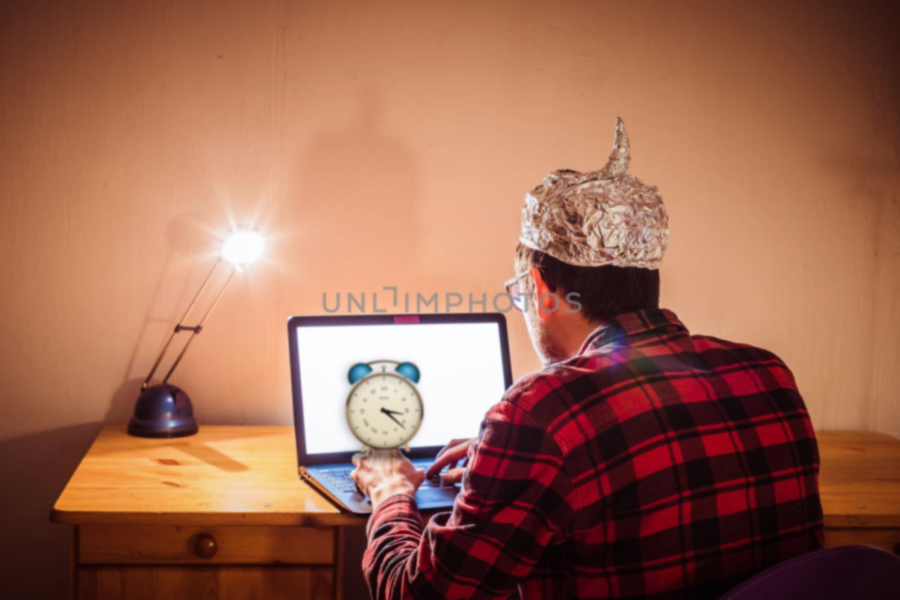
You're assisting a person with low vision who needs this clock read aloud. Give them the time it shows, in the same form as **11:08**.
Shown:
**3:22**
